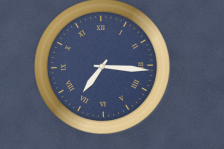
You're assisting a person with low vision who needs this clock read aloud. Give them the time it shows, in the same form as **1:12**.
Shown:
**7:16**
